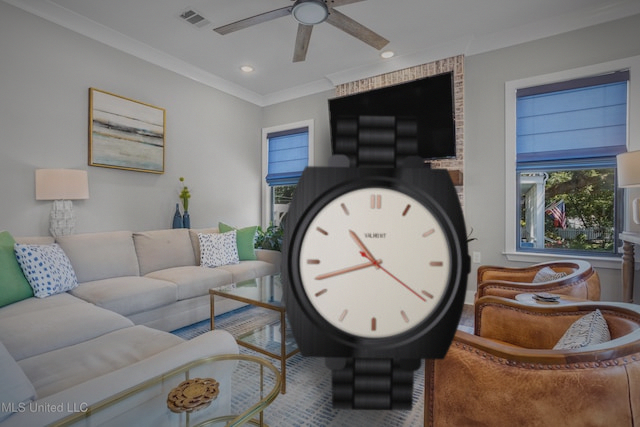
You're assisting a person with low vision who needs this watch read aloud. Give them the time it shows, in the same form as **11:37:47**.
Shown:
**10:42:21**
